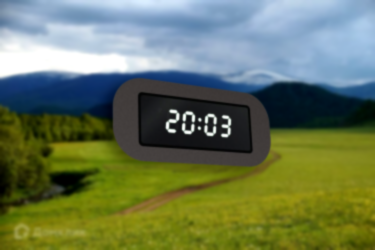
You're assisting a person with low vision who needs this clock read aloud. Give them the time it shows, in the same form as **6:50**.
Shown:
**20:03**
